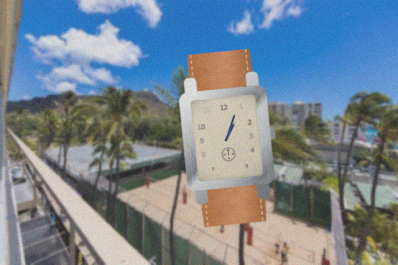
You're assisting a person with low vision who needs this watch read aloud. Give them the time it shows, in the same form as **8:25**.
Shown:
**1:04**
